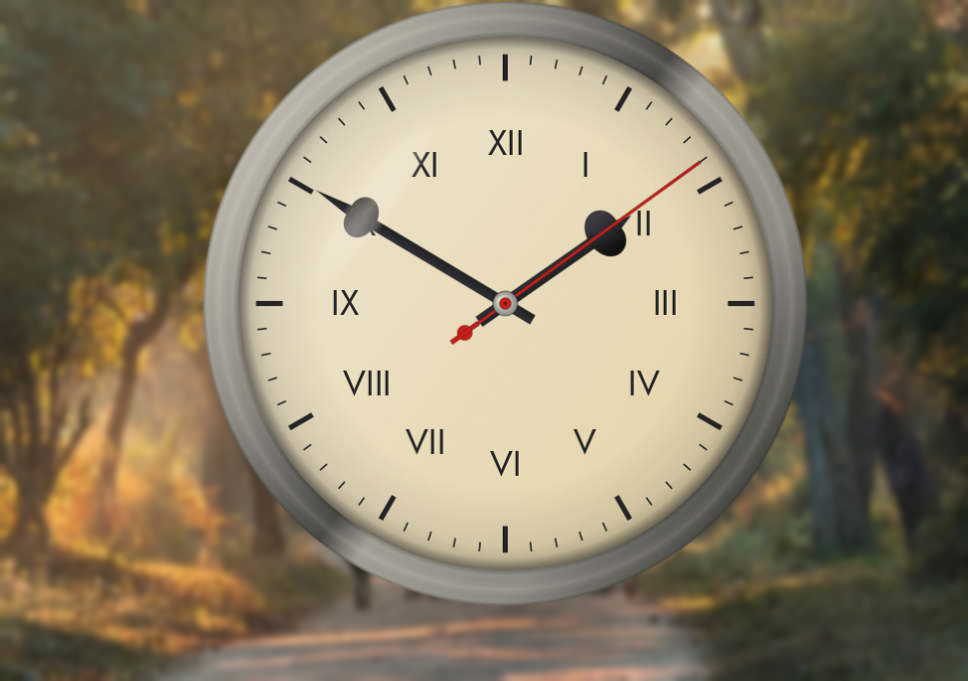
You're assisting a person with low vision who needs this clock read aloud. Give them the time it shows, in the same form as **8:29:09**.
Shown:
**1:50:09**
